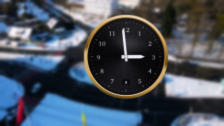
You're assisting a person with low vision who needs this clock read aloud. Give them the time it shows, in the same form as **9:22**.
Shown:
**2:59**
